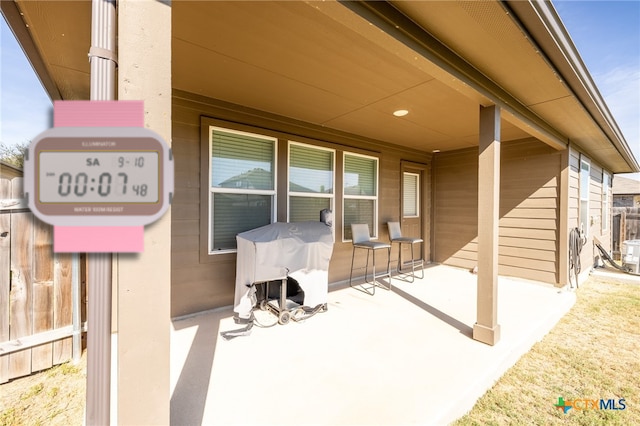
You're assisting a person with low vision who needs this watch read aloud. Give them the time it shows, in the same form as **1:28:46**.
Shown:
**0:07:48**
